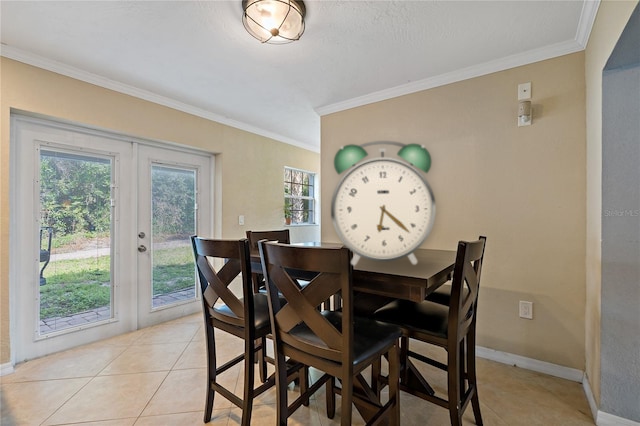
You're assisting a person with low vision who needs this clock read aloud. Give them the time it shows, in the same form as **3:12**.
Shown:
**6:22**
